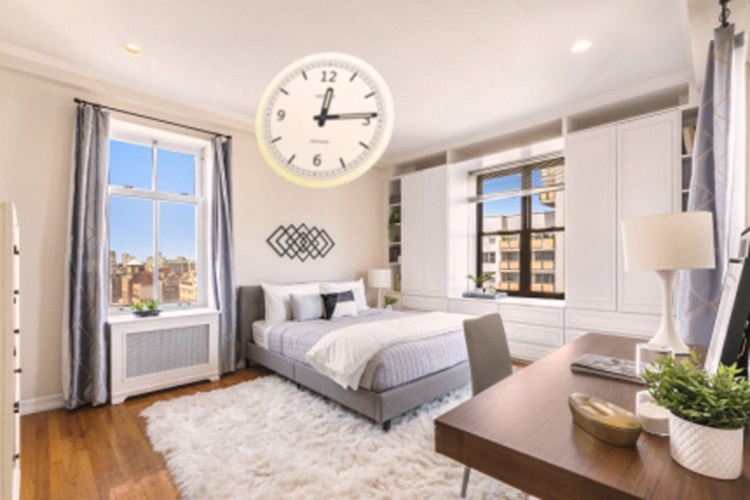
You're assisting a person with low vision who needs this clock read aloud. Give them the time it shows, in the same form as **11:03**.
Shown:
**12:14**
